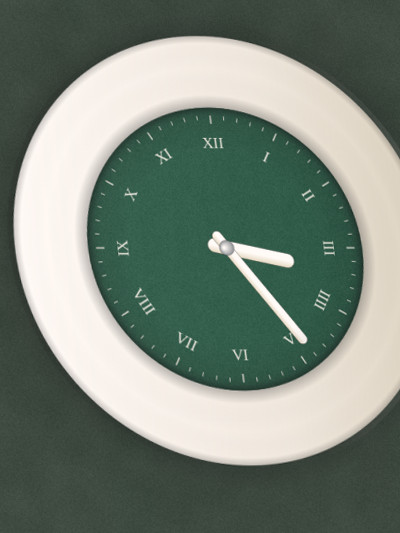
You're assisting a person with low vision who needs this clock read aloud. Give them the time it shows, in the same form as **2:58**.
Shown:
**3:24**
